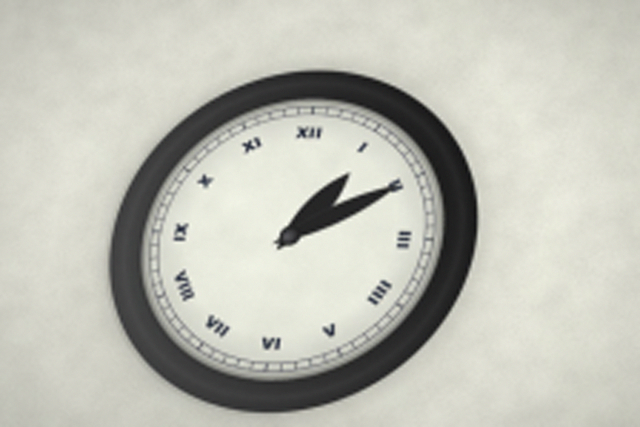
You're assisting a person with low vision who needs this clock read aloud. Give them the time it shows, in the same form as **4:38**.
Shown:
**1:10**
